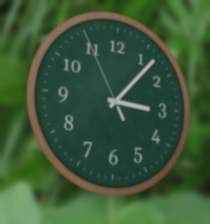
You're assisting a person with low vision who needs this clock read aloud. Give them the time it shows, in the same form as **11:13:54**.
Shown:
**3:06:55**
